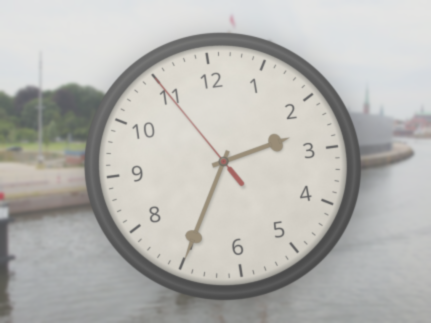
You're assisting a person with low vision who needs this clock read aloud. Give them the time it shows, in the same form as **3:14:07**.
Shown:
**2:34:55**
